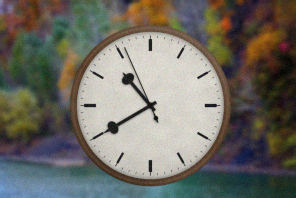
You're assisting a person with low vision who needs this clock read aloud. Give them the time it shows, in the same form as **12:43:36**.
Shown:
**10:39:56**
